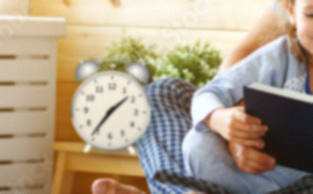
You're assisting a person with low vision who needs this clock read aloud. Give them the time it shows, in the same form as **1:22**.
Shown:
**1:36**
